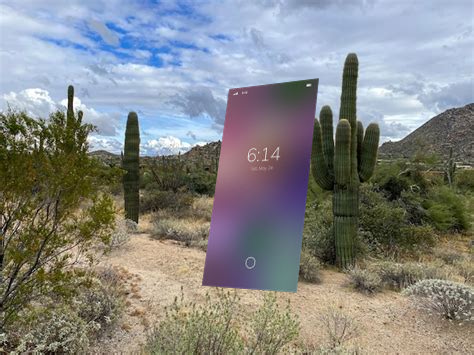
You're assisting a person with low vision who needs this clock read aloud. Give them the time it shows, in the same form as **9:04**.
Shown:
**6:14**
